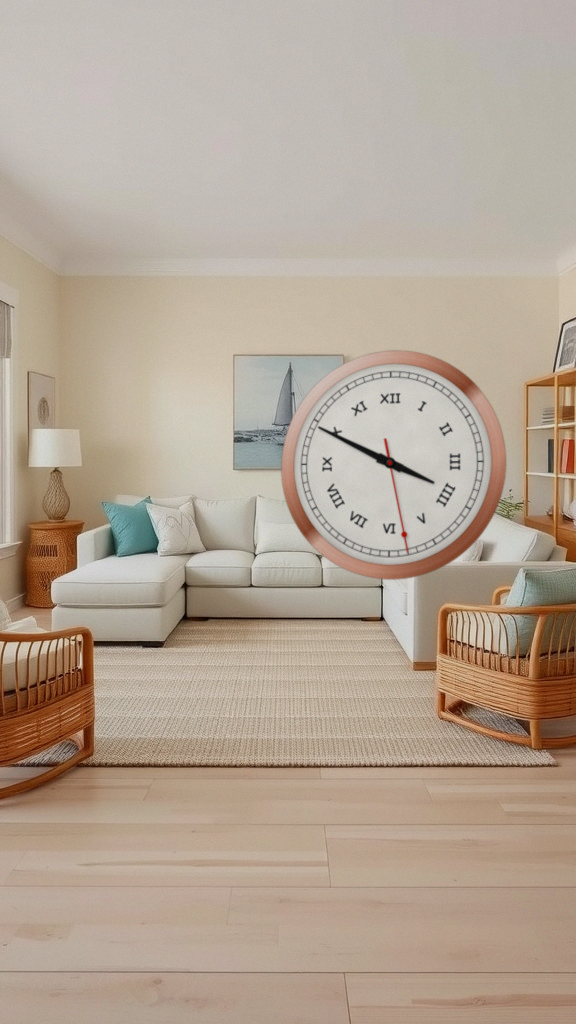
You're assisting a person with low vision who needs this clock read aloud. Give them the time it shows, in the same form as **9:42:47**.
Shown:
**3:49:28**
